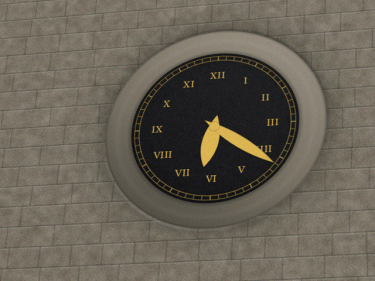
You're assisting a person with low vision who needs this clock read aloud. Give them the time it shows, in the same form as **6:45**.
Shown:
**6:21**
